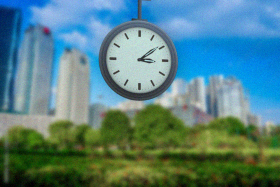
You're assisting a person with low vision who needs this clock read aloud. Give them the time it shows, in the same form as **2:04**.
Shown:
**3:09**
